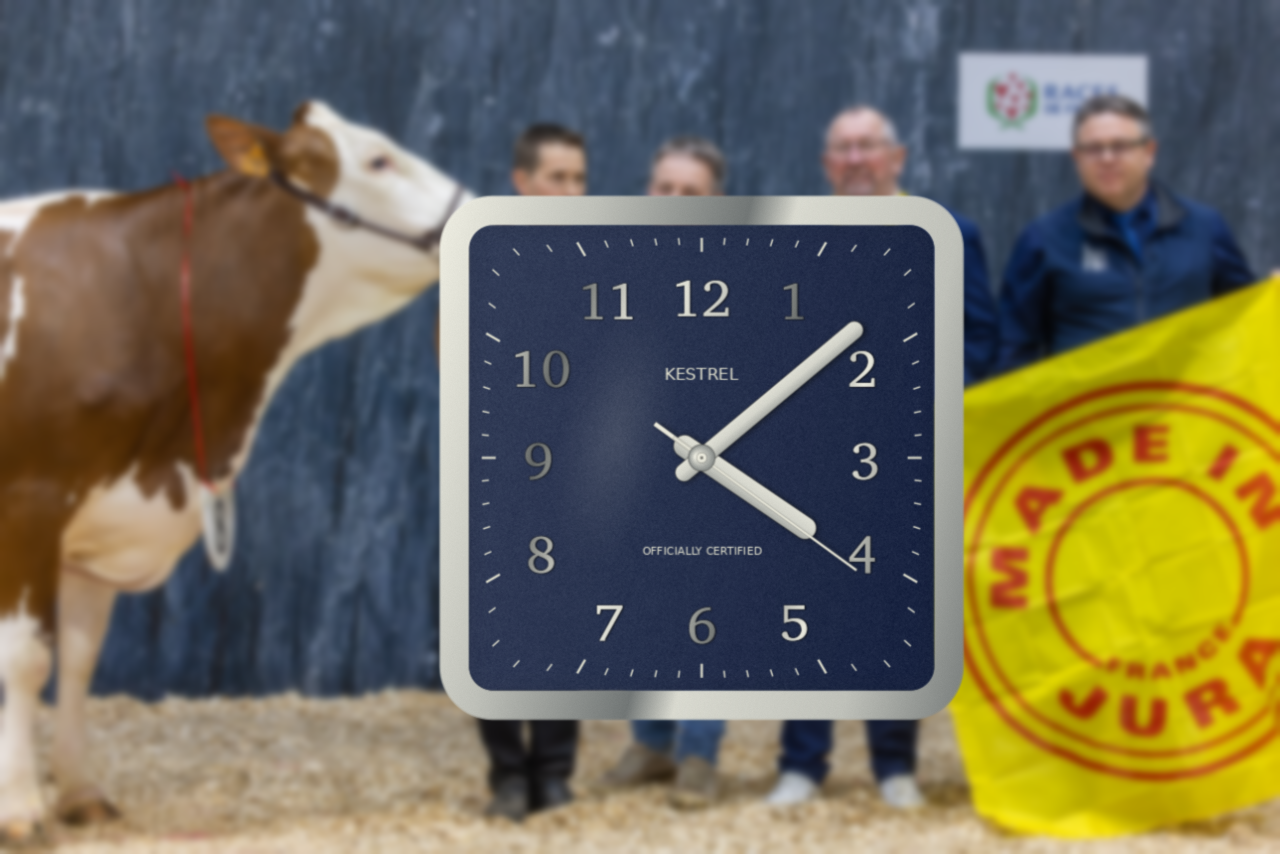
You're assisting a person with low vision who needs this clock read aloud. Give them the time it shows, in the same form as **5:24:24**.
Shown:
**4:08:21**
